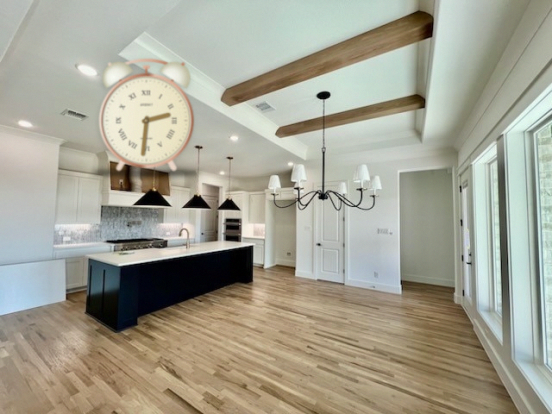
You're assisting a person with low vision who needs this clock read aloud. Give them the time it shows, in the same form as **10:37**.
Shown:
**2:31**
